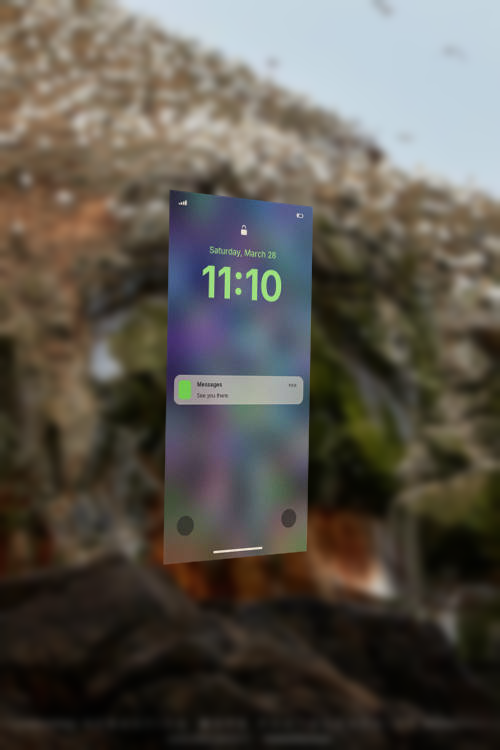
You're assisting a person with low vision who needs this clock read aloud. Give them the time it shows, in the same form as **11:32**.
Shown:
**11:10**
